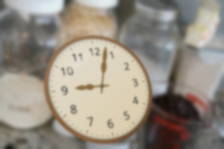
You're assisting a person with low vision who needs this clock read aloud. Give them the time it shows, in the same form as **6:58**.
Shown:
**9:03**
